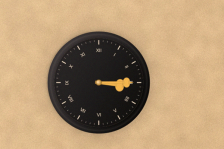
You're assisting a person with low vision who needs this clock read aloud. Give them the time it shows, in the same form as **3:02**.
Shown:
**3:15**
